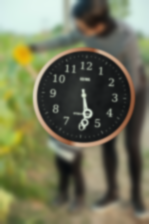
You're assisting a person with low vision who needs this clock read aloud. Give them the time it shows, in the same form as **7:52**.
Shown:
**5:29**
